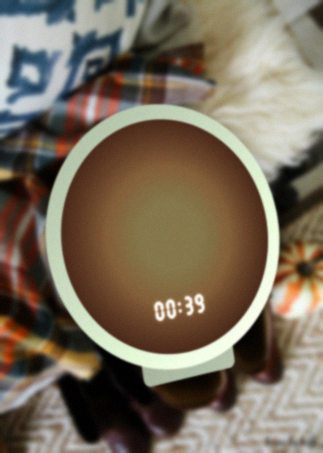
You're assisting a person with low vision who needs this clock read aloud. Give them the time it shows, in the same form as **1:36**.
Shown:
**0:39**
